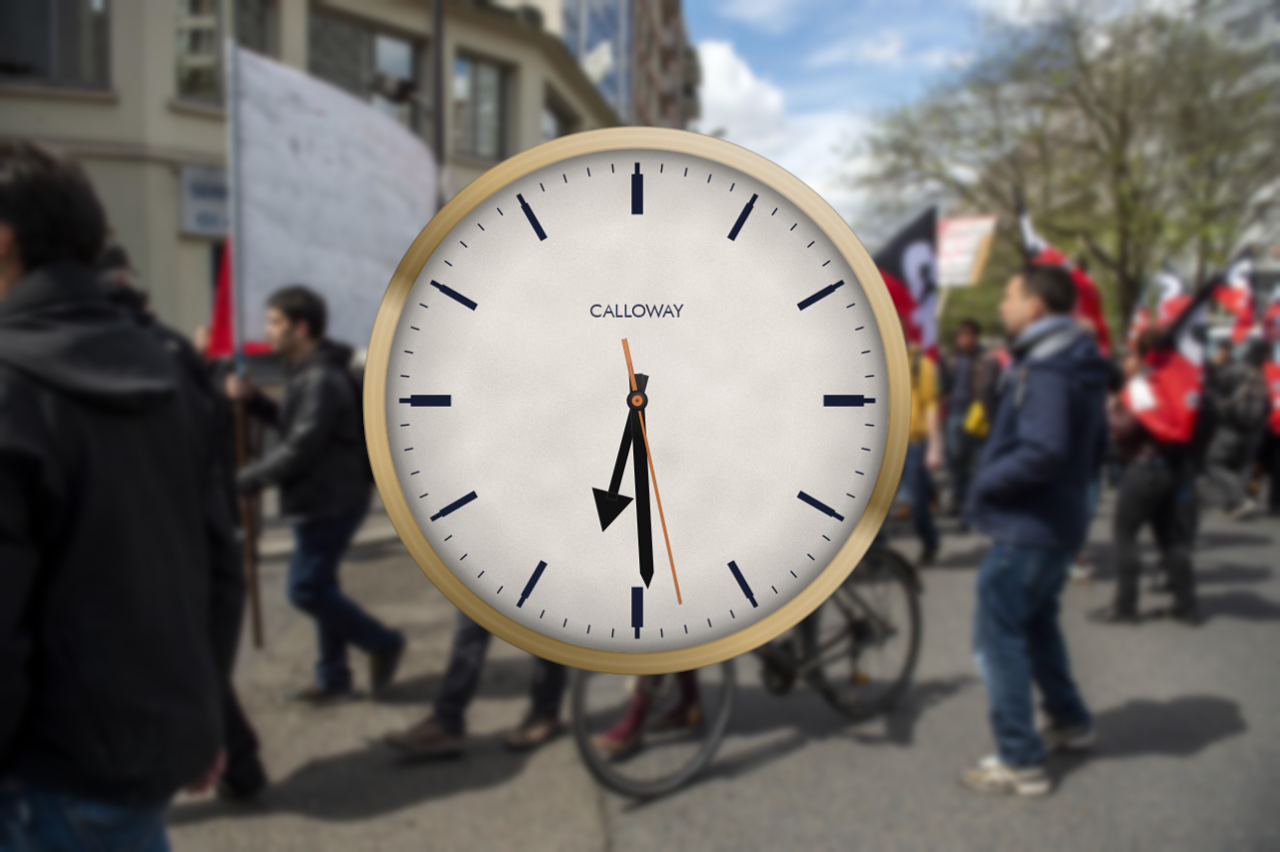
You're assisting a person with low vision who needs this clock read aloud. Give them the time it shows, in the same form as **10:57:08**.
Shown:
**6:29:28**
